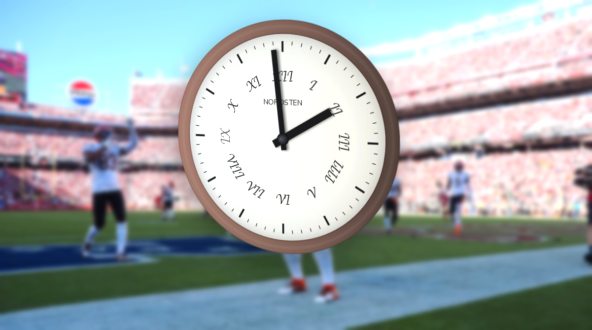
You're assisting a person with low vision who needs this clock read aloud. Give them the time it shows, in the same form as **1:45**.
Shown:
**1:59**
